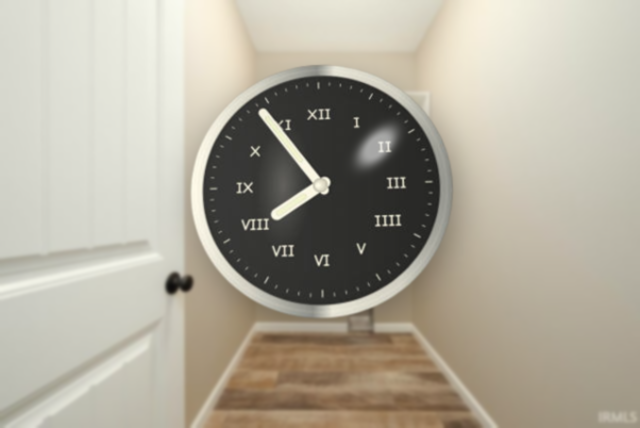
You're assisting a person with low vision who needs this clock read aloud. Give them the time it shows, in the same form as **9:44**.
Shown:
**7:54**
